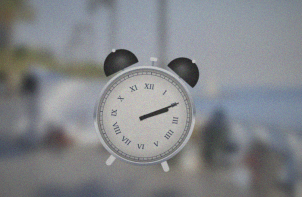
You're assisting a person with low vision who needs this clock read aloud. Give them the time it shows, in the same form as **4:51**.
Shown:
**2:10**
